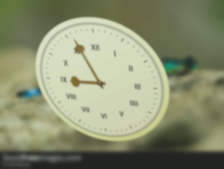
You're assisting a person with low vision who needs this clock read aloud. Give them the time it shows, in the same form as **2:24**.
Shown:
**8:56**
